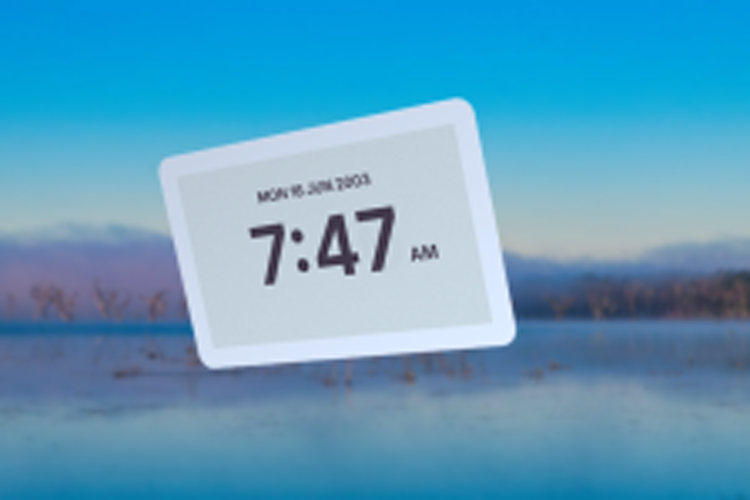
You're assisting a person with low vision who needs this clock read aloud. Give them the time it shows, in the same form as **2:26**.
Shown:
**7:47**
